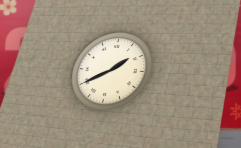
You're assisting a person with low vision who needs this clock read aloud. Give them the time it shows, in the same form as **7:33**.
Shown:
**1:40**
